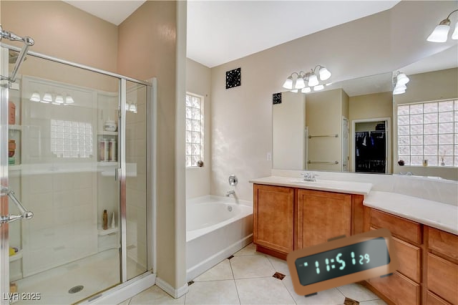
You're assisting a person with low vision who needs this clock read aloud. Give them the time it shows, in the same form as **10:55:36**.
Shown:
**11:51:29**
